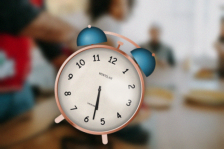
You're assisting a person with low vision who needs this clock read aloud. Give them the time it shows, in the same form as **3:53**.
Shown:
**5:28**
